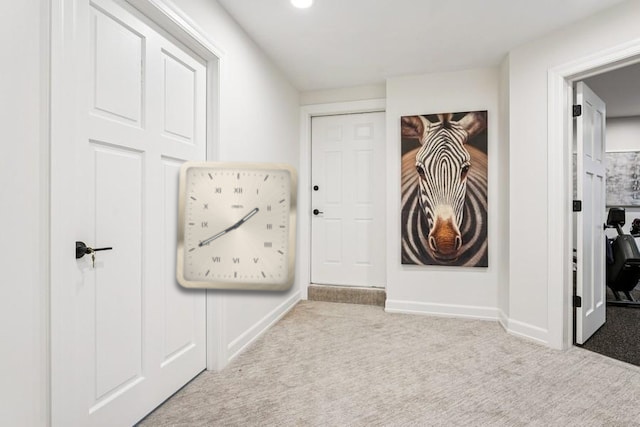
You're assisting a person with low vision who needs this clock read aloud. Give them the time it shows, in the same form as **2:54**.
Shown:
**1:40**
